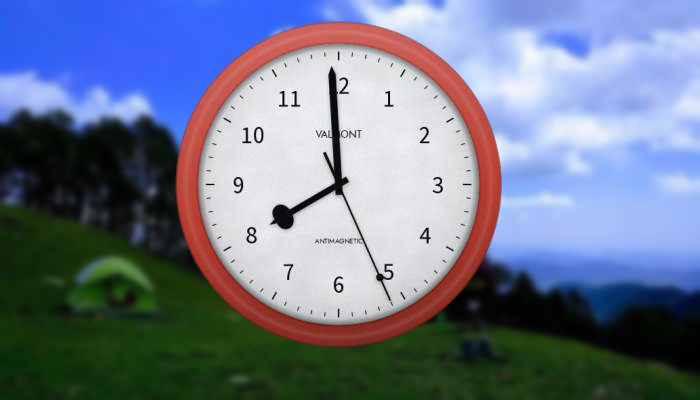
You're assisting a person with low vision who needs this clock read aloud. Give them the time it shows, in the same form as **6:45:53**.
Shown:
**7:59:26**
